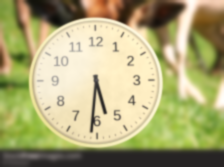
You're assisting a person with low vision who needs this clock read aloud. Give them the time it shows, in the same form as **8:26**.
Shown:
**5:31**
